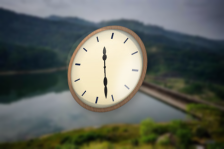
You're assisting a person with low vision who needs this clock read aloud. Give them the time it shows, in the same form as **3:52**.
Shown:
**11:27**
